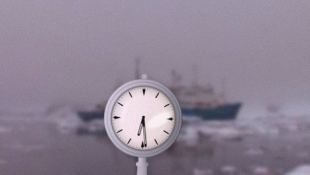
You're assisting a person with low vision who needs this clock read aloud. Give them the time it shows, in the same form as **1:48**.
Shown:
**6:29**
